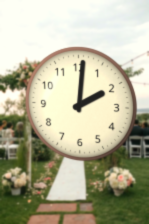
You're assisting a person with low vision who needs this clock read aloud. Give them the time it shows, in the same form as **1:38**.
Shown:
**2:01**
